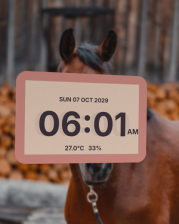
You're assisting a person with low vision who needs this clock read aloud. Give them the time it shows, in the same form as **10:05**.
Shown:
**6:01**
